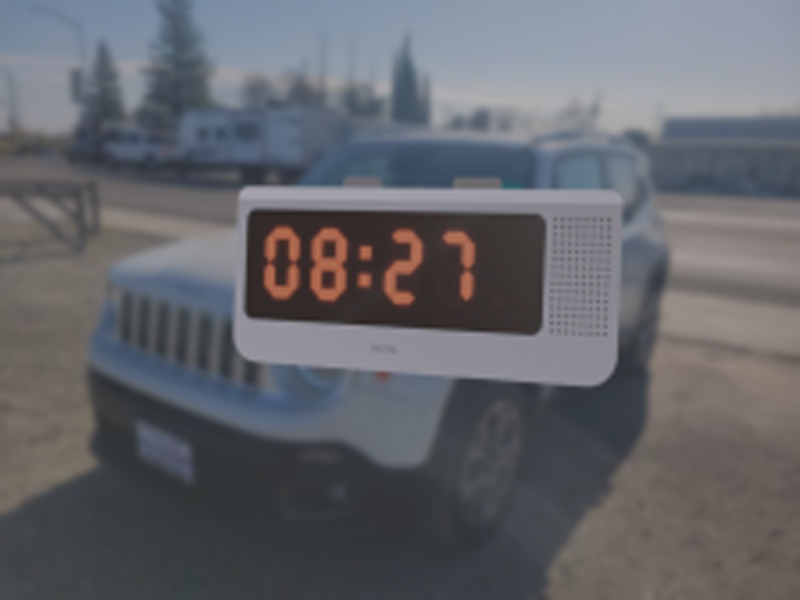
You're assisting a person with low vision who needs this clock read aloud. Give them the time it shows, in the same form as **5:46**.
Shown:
**8:27**
